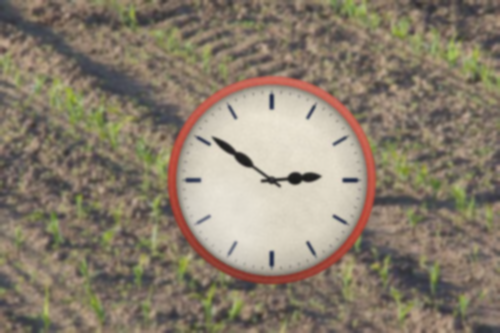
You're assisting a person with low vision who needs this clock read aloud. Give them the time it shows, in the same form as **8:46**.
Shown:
**2:51**
